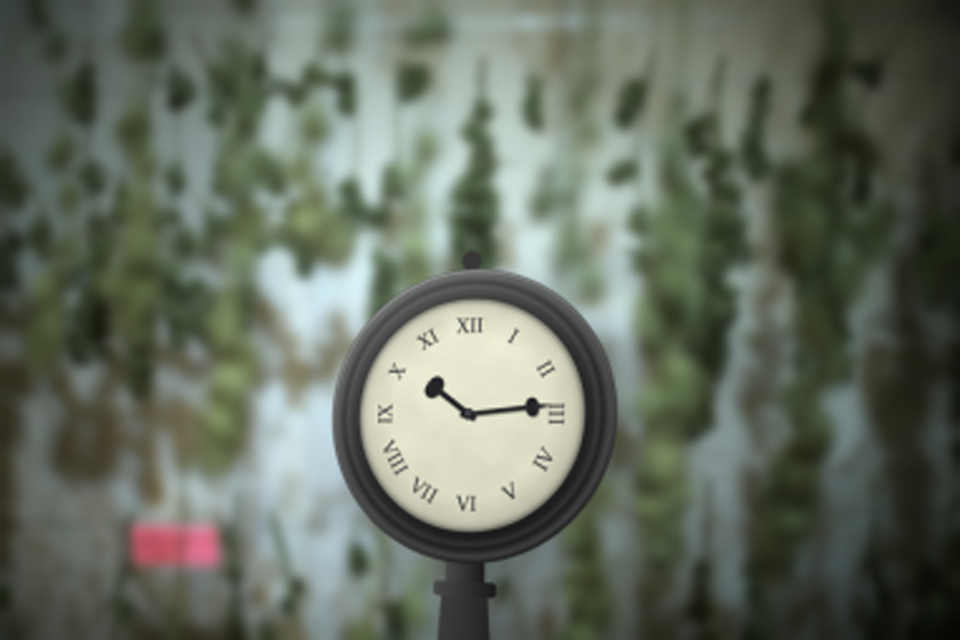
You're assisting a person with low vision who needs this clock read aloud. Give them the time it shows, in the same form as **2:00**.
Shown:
**10:14**
